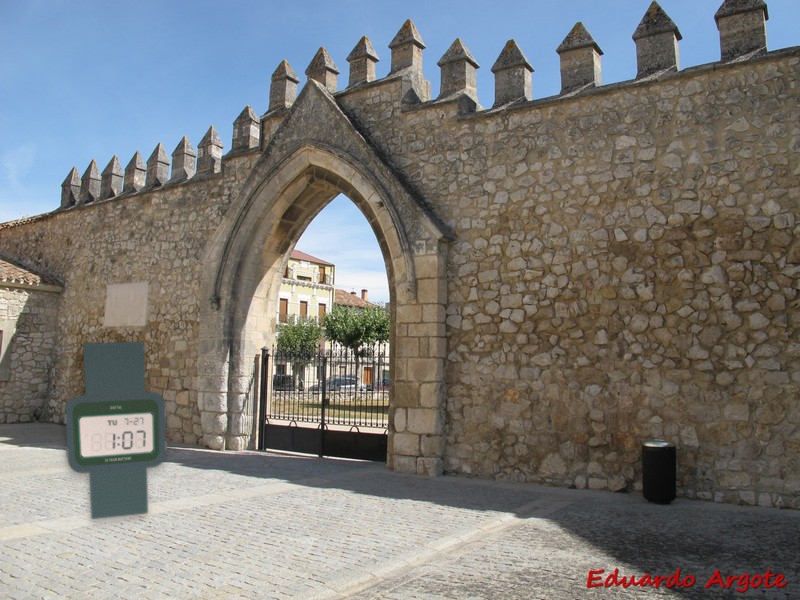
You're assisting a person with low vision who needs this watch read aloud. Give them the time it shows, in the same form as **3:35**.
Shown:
**1:07**
